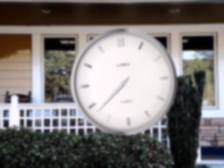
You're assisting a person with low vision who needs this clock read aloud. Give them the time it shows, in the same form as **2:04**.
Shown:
**7:38**
